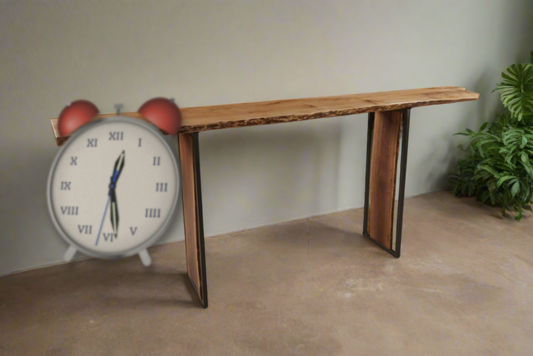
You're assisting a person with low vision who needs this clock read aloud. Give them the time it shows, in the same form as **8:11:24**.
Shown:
**12:28:32**
